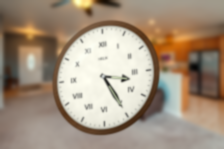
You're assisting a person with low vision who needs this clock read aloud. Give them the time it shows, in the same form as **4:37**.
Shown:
**3:25**
